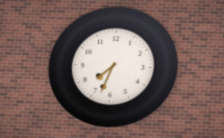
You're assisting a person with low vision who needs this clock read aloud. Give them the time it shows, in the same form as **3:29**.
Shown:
**7:33**
